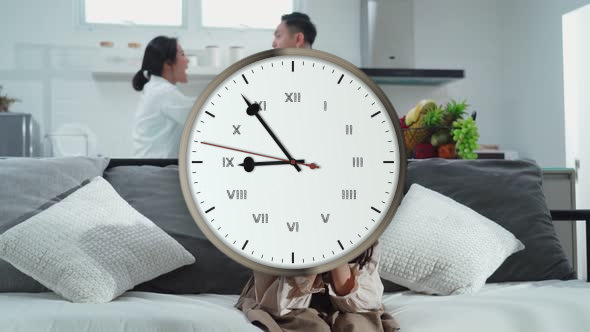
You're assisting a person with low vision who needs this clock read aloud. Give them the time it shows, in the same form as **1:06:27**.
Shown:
**8:53:47**
